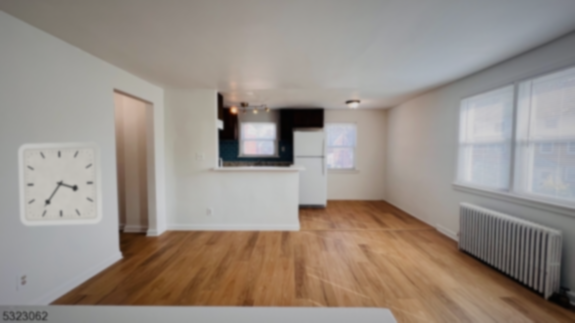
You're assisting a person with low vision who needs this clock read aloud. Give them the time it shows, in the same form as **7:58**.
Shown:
**3:36**
